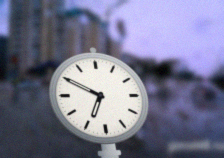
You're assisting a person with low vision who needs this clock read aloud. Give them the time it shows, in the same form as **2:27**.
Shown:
**6:50**
